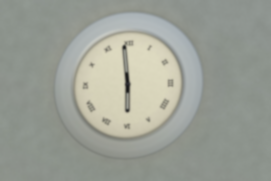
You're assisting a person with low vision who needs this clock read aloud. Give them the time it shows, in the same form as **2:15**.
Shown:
**5:59**
